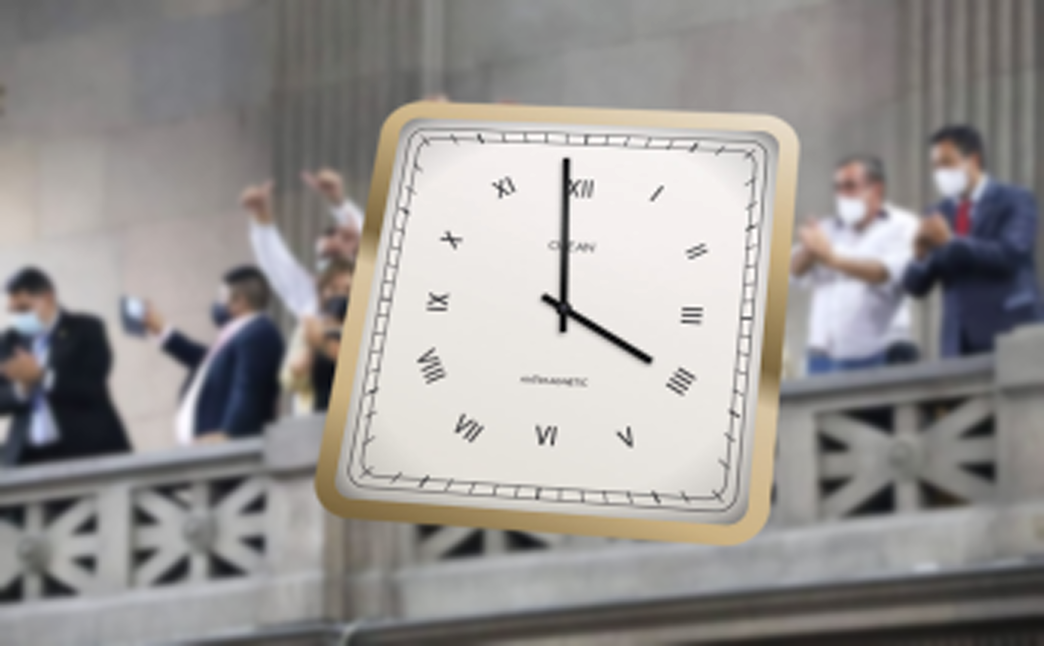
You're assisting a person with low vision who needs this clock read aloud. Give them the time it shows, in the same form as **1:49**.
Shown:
**3:59**
